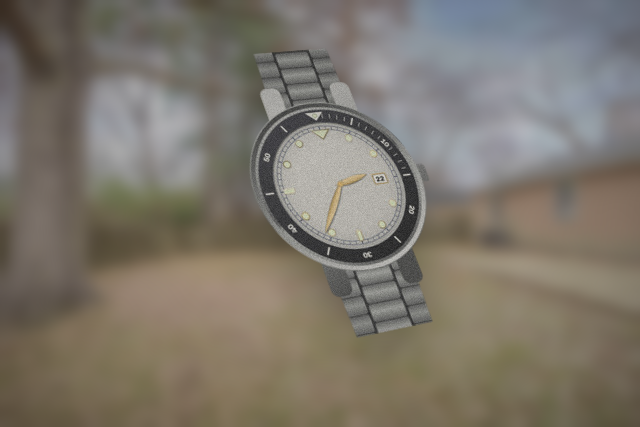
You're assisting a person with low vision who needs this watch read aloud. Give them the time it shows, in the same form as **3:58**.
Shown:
**2:36**
